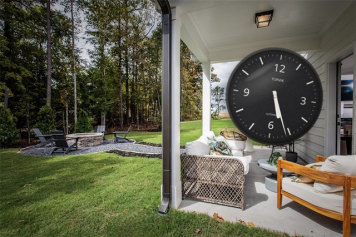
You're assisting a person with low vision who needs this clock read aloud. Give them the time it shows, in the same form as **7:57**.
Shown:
**5:26**
